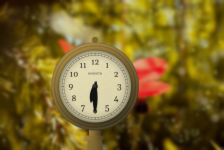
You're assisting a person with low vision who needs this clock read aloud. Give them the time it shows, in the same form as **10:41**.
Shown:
**6:30**
